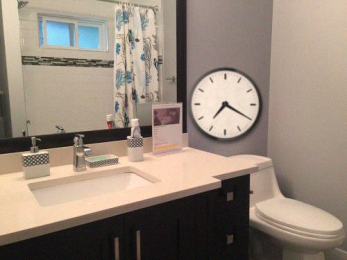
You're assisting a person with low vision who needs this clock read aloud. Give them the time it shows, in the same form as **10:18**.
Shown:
**7:20**
